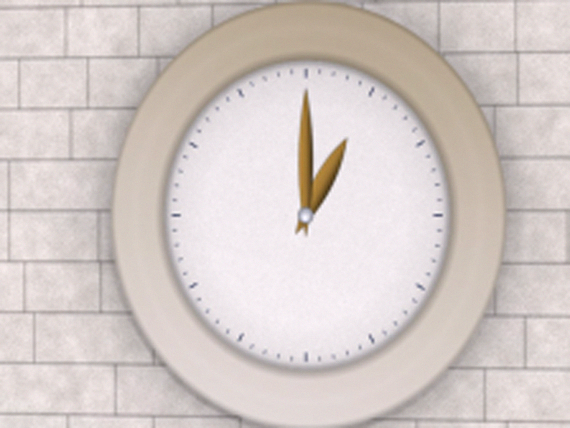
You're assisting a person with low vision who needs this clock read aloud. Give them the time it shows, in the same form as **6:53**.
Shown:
**1:00**
